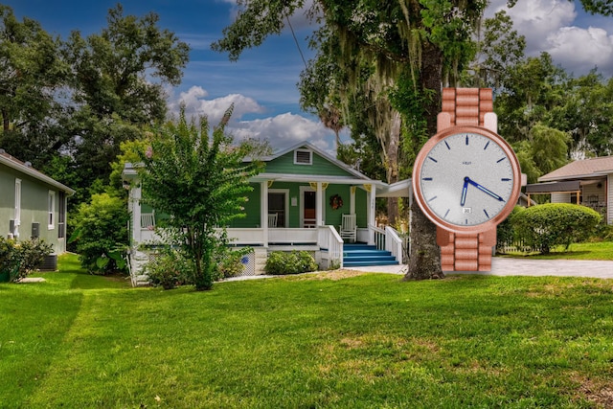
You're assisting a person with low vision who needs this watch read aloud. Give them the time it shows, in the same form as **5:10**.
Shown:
**6:20**
